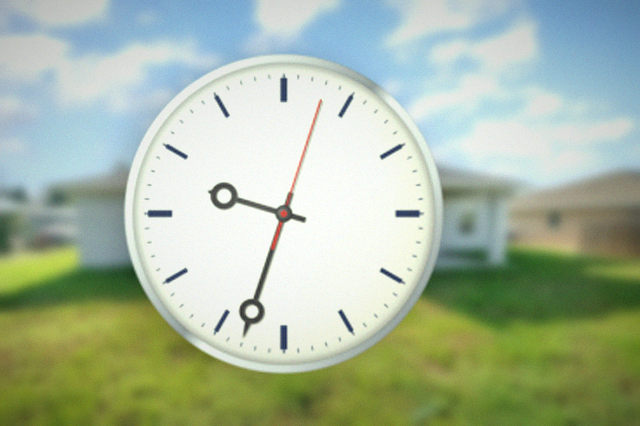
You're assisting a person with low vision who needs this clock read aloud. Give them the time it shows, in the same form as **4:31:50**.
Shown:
**9:33:03**
